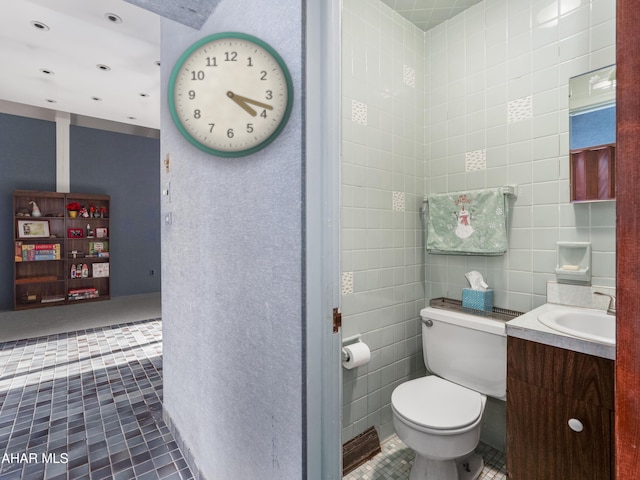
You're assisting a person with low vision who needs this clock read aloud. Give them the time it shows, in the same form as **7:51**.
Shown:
**4:18**
